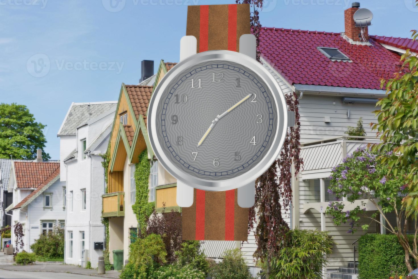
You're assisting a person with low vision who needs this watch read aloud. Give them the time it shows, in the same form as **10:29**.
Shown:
**7:09**
